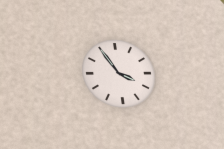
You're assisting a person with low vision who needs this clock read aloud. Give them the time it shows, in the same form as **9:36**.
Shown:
**3:55**
